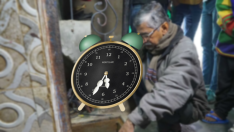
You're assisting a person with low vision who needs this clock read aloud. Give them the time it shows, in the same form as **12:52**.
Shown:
**5:34**
